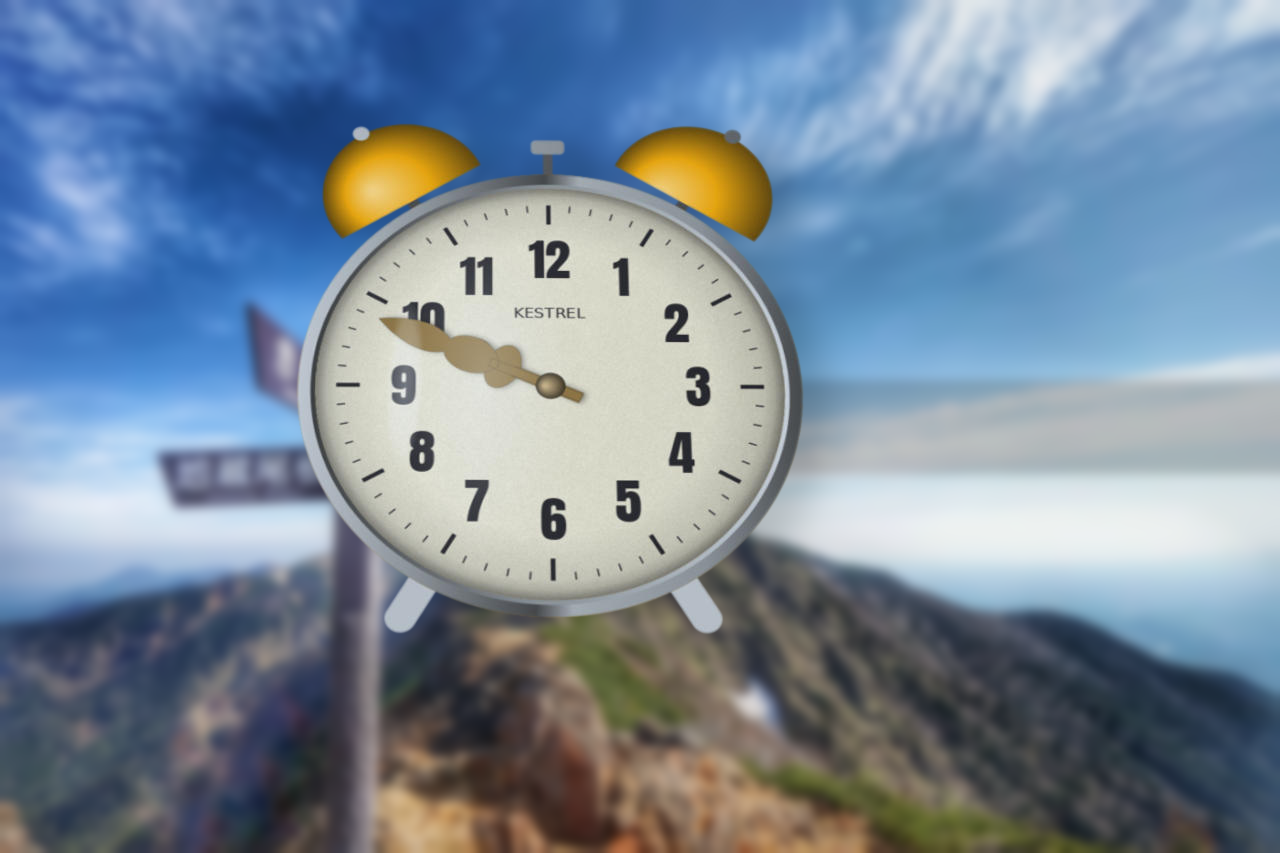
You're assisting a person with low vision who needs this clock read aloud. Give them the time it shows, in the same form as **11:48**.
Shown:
**9:49**
